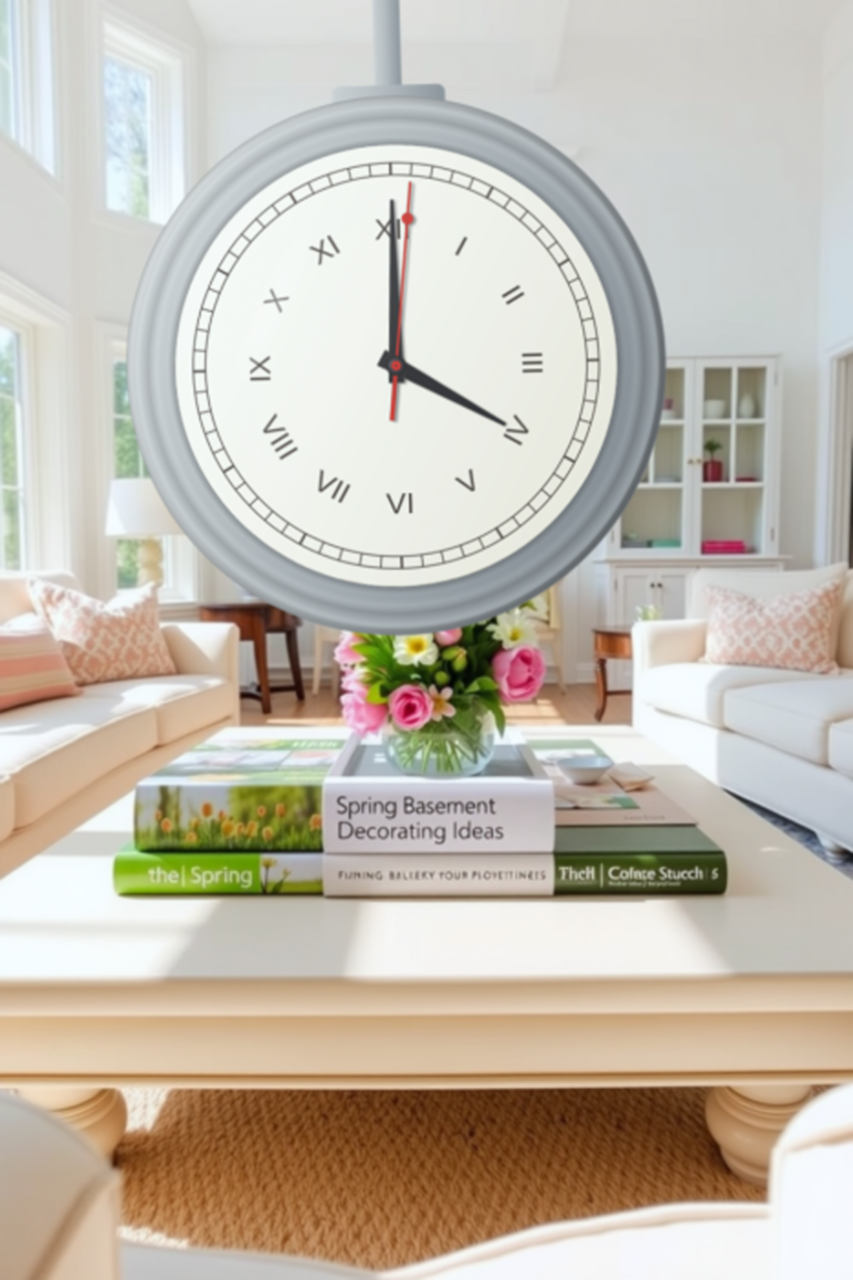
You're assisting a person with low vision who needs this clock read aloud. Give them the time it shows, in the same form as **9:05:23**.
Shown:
**4:00:01**
